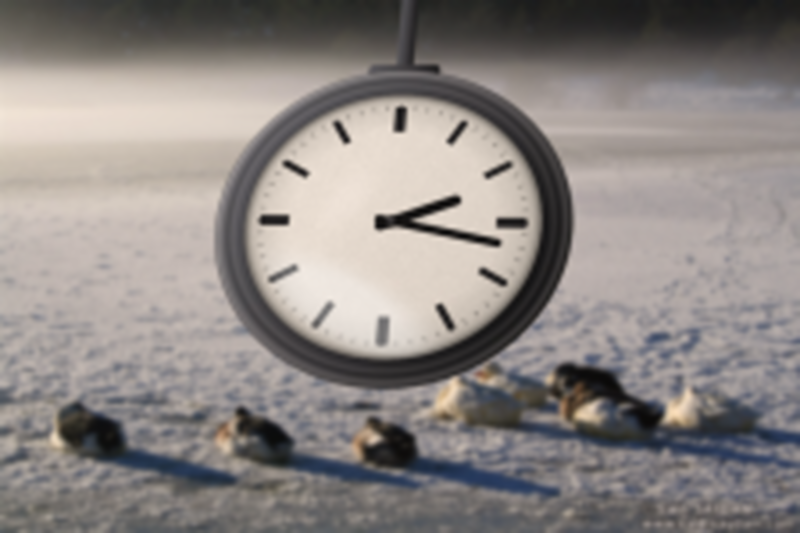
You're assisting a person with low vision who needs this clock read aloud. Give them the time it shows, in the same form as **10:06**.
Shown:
**2:17**
